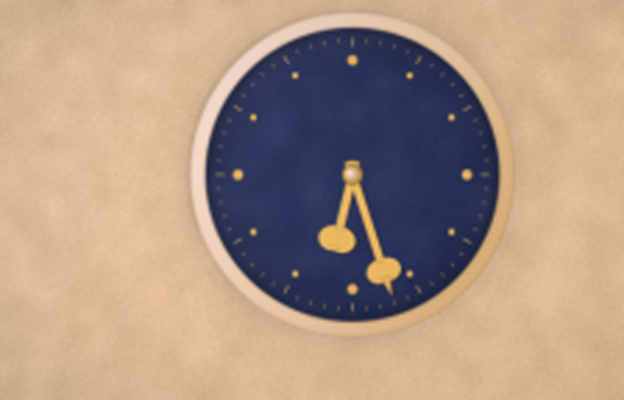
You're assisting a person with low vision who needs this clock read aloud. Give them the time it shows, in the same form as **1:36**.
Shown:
**6:27**
